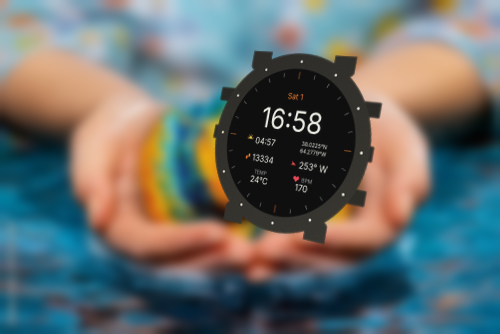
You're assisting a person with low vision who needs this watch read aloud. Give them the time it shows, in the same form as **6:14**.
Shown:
**16:58**
